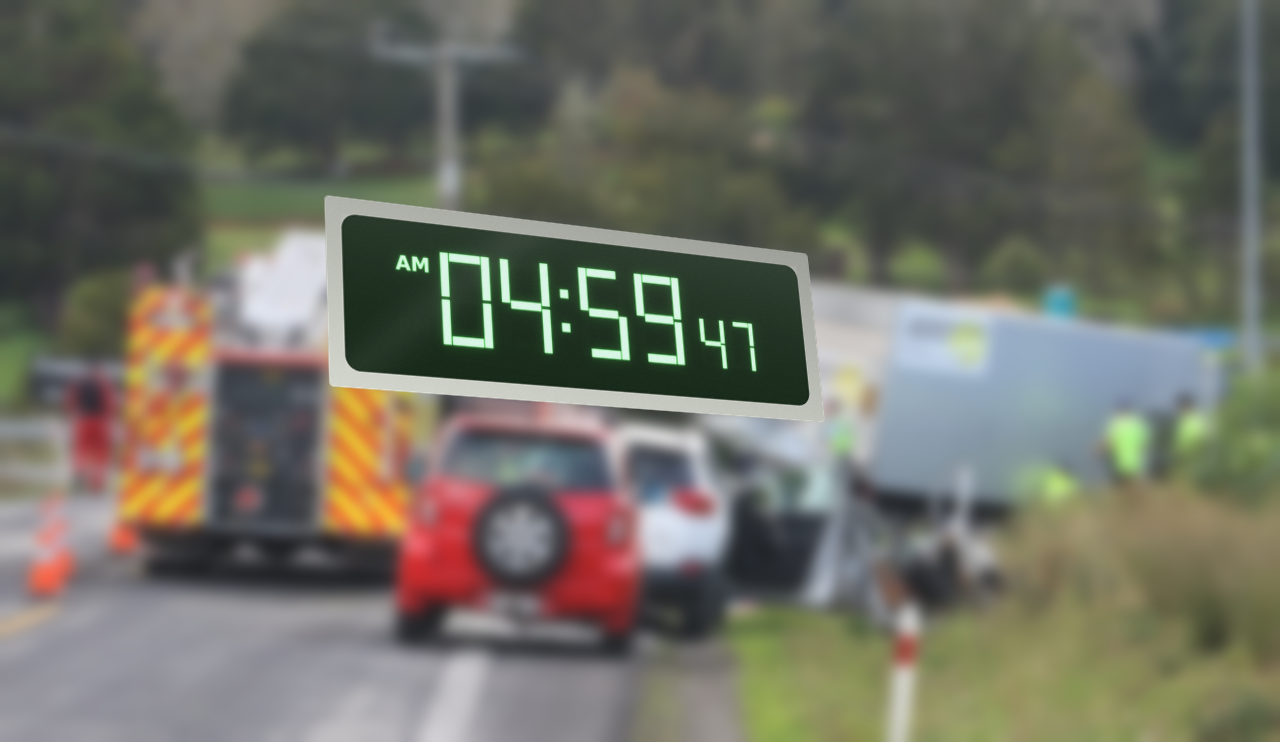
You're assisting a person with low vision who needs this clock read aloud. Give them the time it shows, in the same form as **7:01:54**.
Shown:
**4:59:47**
